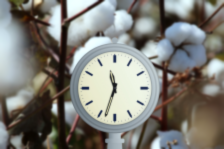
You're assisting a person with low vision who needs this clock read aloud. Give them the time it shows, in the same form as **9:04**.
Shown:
**11:33**
